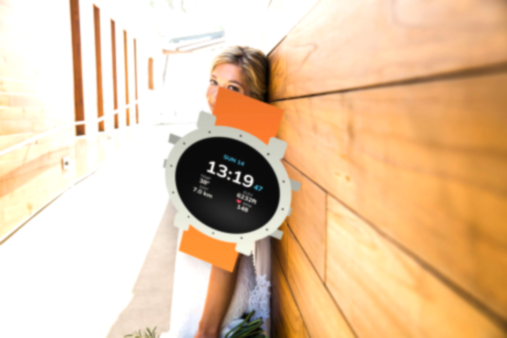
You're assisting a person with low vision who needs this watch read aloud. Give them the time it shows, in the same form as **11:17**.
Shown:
**13:19**
